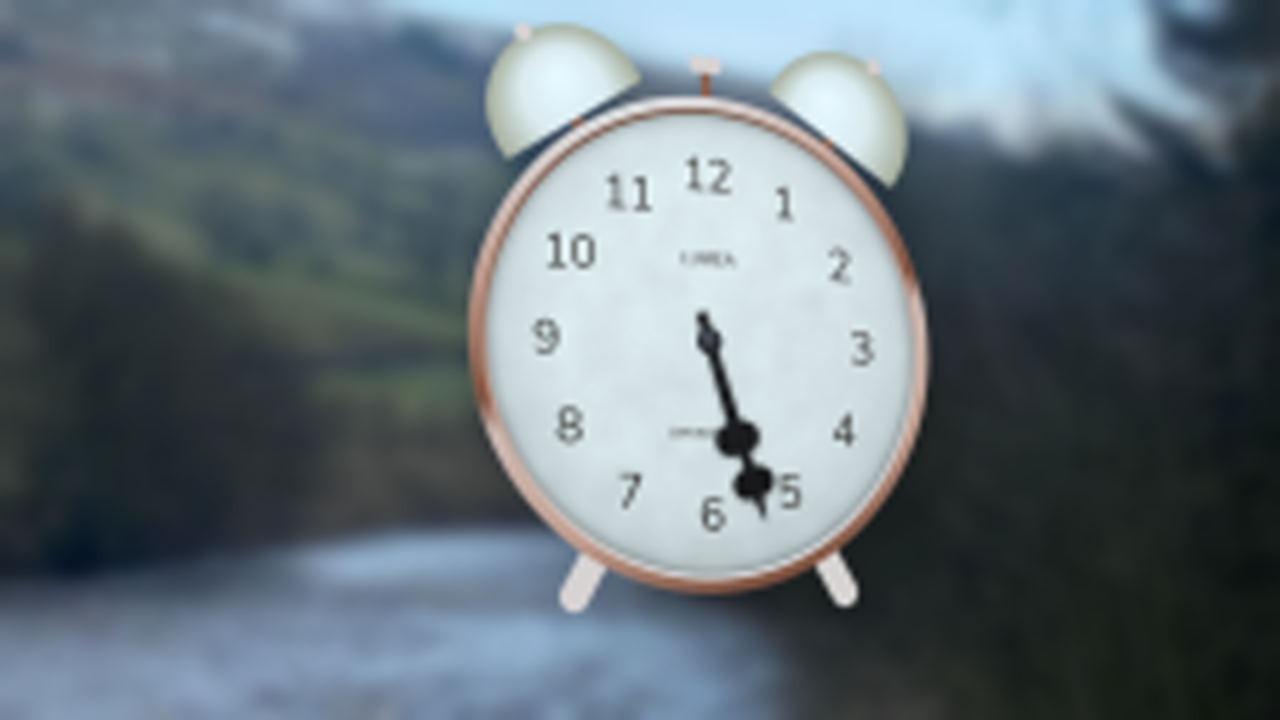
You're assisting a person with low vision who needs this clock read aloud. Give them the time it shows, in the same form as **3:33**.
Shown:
**5:27**
